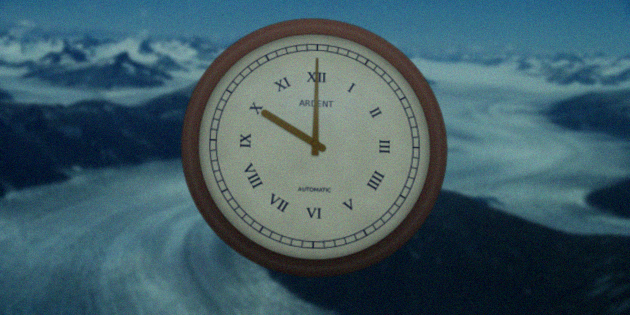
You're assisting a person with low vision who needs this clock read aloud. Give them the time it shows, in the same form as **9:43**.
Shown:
**10:00**
